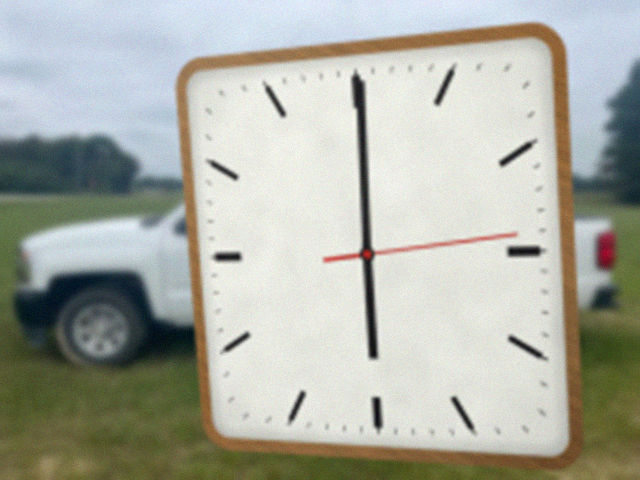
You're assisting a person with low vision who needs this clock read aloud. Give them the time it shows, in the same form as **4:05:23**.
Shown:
**6:00:14**
